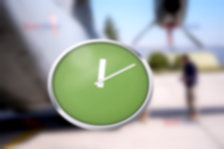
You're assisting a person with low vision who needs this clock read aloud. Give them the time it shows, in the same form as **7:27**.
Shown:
**12:10**
